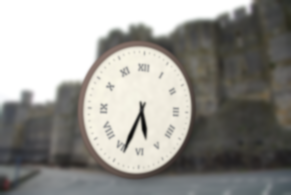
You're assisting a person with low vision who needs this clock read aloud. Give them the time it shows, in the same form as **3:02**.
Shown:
**5:34**
